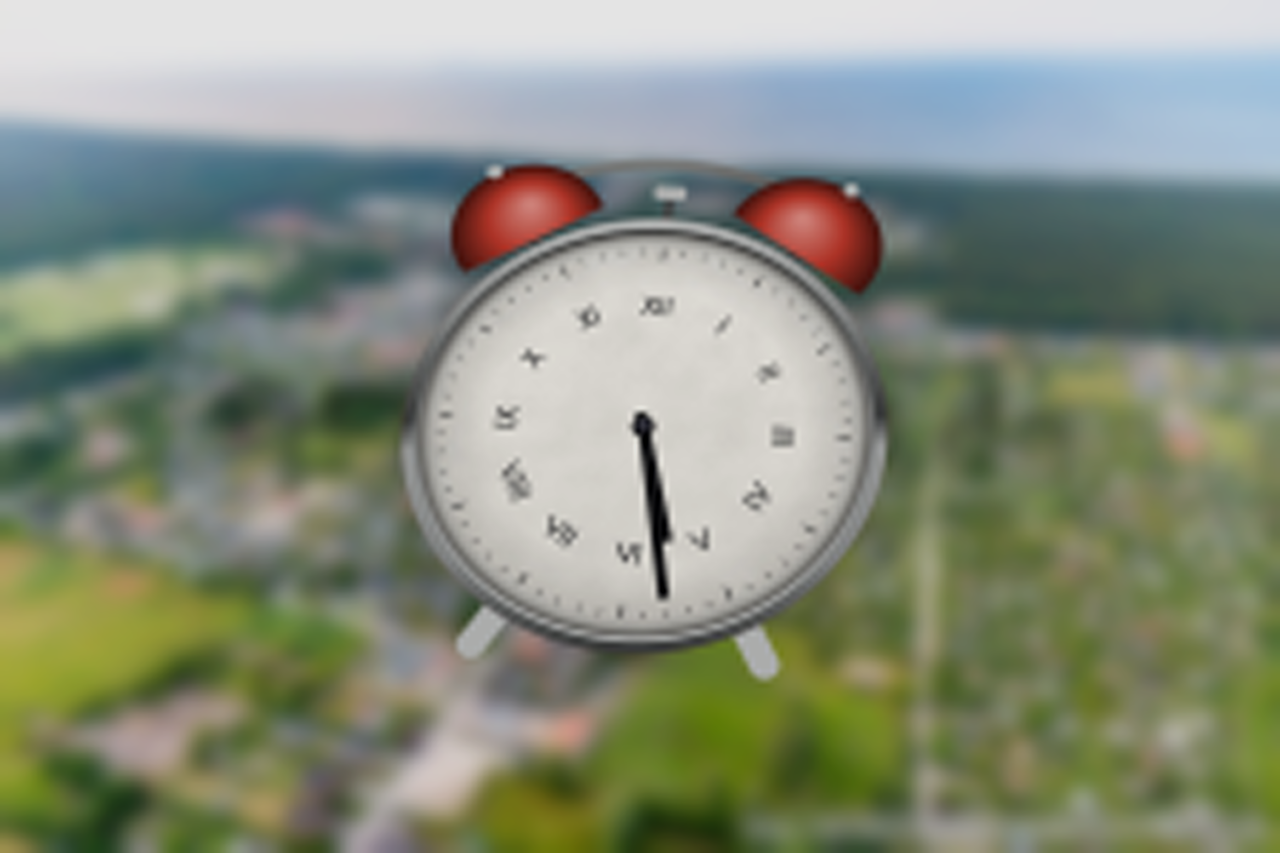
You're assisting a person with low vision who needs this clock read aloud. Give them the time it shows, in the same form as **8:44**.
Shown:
**5:28**
